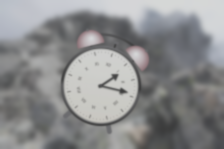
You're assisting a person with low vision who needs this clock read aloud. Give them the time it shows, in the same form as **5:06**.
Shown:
**1:14**
